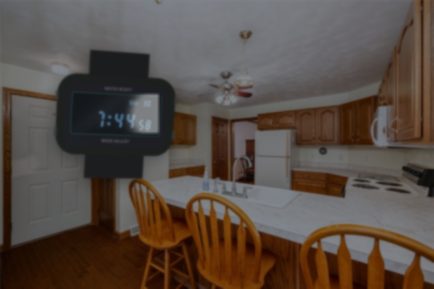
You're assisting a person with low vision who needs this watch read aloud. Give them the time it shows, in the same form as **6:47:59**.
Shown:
**7:44:58**
